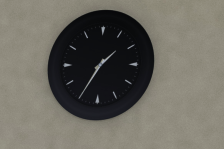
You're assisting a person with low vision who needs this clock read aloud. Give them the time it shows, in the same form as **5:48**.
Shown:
**1:35**
